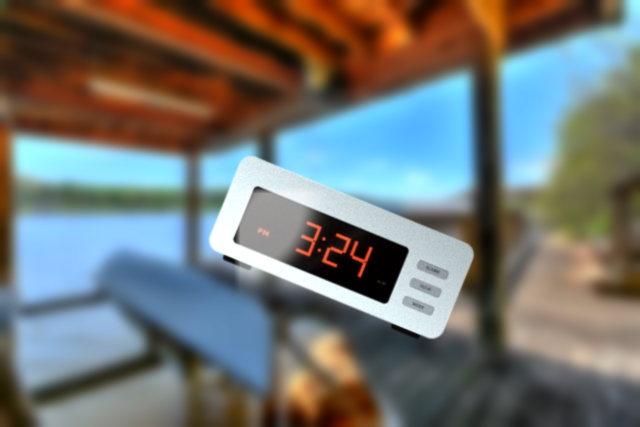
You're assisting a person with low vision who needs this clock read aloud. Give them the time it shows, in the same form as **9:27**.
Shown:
**3:24**
